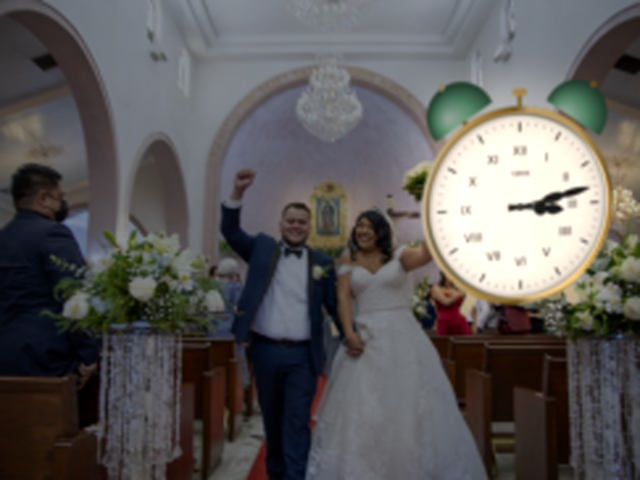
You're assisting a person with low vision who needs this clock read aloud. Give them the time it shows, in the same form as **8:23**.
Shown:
**3:13**
